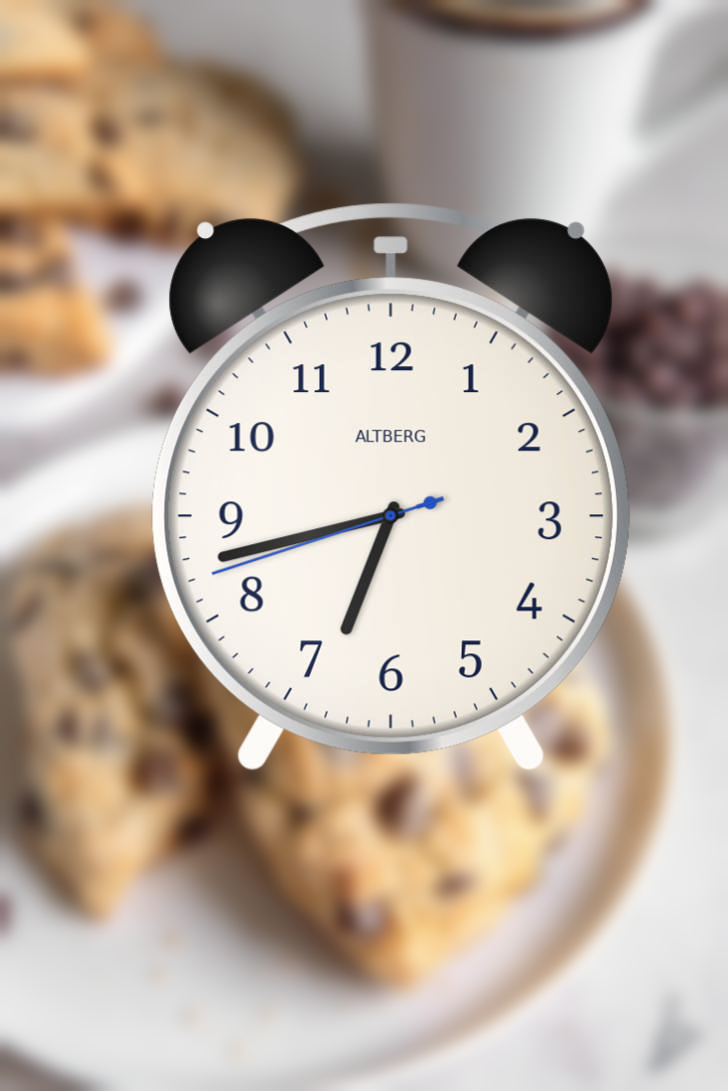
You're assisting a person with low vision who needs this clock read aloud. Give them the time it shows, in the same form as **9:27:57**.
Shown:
**6:42:42**
